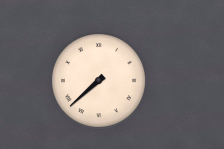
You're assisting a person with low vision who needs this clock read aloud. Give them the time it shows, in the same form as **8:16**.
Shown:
**7:38**
